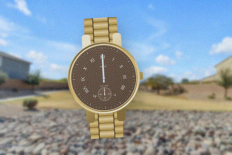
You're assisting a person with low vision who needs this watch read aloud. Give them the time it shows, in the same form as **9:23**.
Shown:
**12:00**
